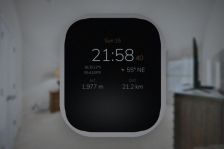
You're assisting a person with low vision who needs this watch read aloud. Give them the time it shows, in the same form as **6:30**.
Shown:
**21:58**
